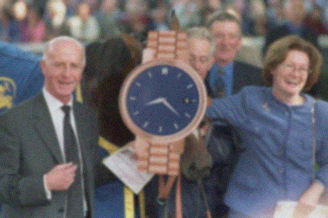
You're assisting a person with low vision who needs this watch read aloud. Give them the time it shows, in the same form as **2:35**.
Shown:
**8:22**
